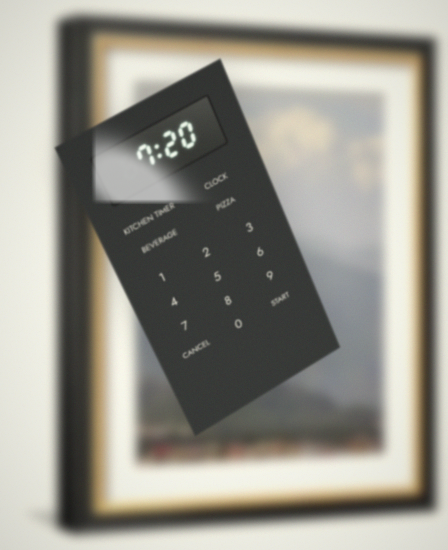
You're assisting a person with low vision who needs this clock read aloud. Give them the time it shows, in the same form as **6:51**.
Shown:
**7:20**
